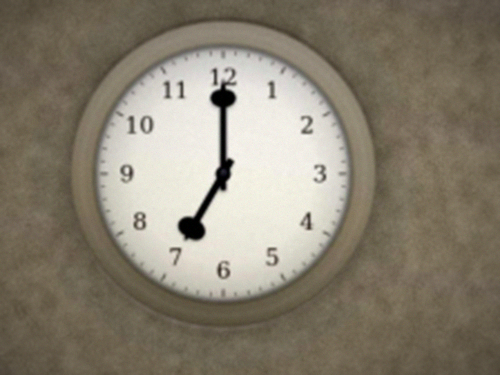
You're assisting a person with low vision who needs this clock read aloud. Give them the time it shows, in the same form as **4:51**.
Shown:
**7:00**
